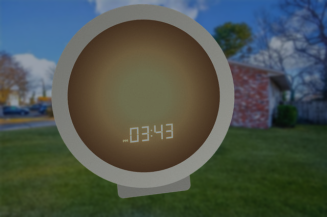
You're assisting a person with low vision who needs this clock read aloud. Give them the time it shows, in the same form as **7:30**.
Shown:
**3:43**
